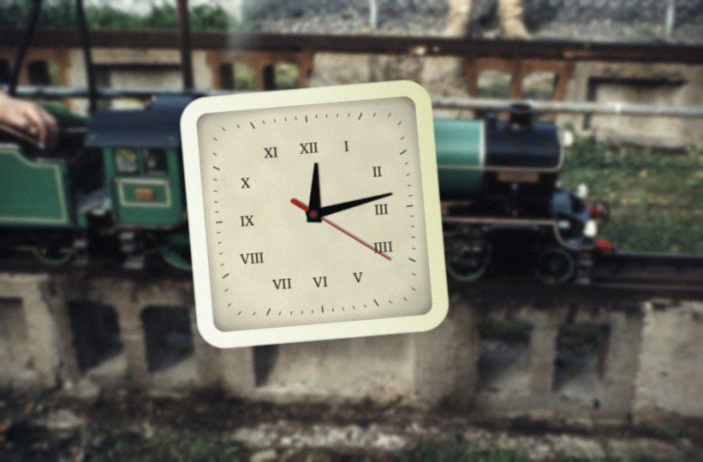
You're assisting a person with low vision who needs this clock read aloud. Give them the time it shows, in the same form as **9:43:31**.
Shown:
**12:13:21**
